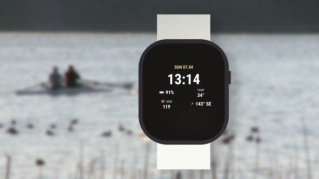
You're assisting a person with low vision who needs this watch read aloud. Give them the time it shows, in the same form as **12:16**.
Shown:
**13:14**
